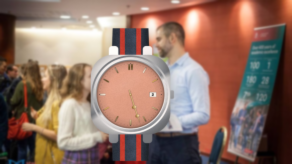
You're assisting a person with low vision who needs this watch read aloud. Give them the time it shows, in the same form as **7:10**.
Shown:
**5:27**
